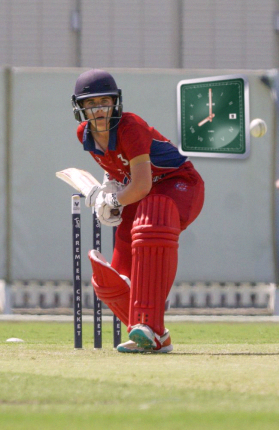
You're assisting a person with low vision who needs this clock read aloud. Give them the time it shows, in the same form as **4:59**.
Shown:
**8:00**
